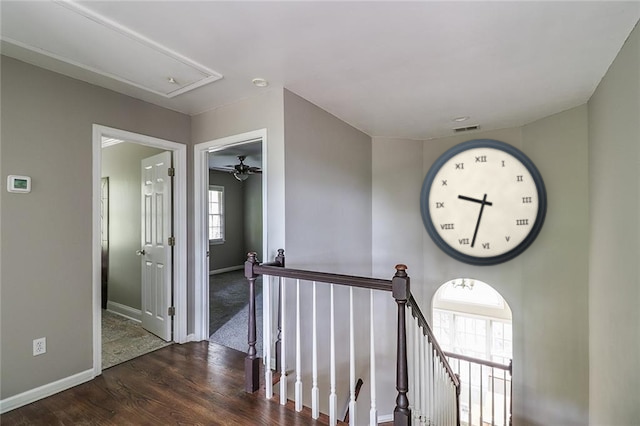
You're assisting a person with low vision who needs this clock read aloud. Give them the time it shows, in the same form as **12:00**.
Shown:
**9:33**
